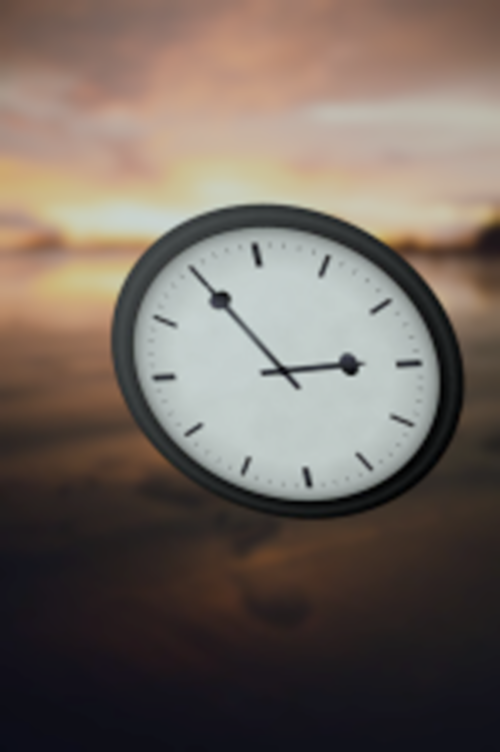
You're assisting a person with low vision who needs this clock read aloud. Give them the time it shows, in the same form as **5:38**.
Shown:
**2:55**
